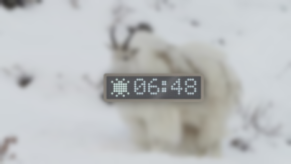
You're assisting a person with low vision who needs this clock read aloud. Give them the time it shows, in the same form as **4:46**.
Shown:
**6:48**
